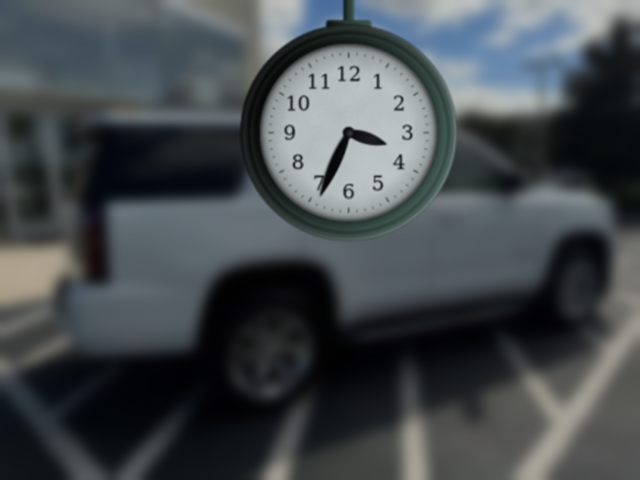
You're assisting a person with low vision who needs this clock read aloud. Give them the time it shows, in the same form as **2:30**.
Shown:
**3:34**
